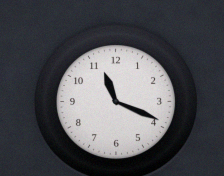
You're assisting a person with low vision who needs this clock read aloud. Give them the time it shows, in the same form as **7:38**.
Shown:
**11:19**
